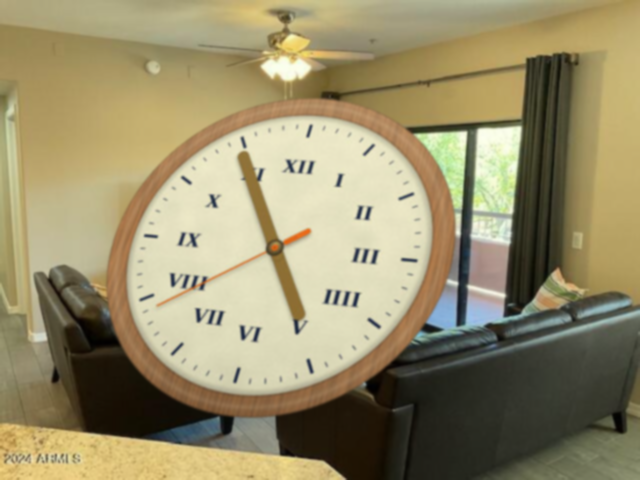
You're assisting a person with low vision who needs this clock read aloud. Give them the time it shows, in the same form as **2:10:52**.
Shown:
**4:54:39**
